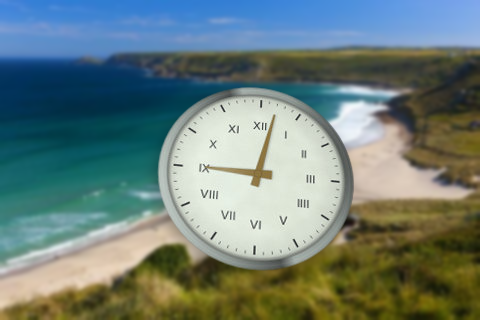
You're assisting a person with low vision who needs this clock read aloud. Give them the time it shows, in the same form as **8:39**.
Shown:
**9:02**
